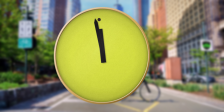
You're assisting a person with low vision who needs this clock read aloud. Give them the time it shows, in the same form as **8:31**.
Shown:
**11:59**
